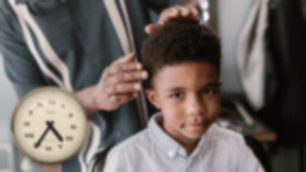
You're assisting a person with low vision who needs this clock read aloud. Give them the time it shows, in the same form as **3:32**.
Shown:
**4:35**
